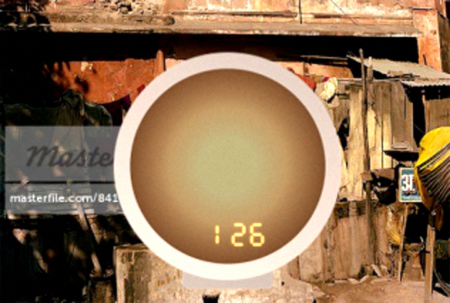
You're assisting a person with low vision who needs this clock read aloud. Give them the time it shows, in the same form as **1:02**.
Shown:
**1:26**
